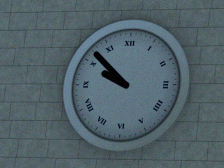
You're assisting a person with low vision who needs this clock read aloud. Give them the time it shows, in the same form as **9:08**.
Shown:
**9:52**
